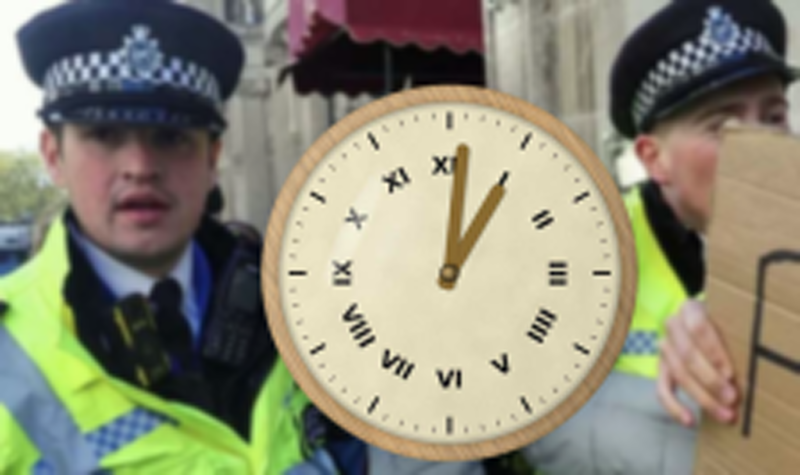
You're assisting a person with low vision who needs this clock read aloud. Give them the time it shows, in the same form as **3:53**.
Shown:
**1:01**
